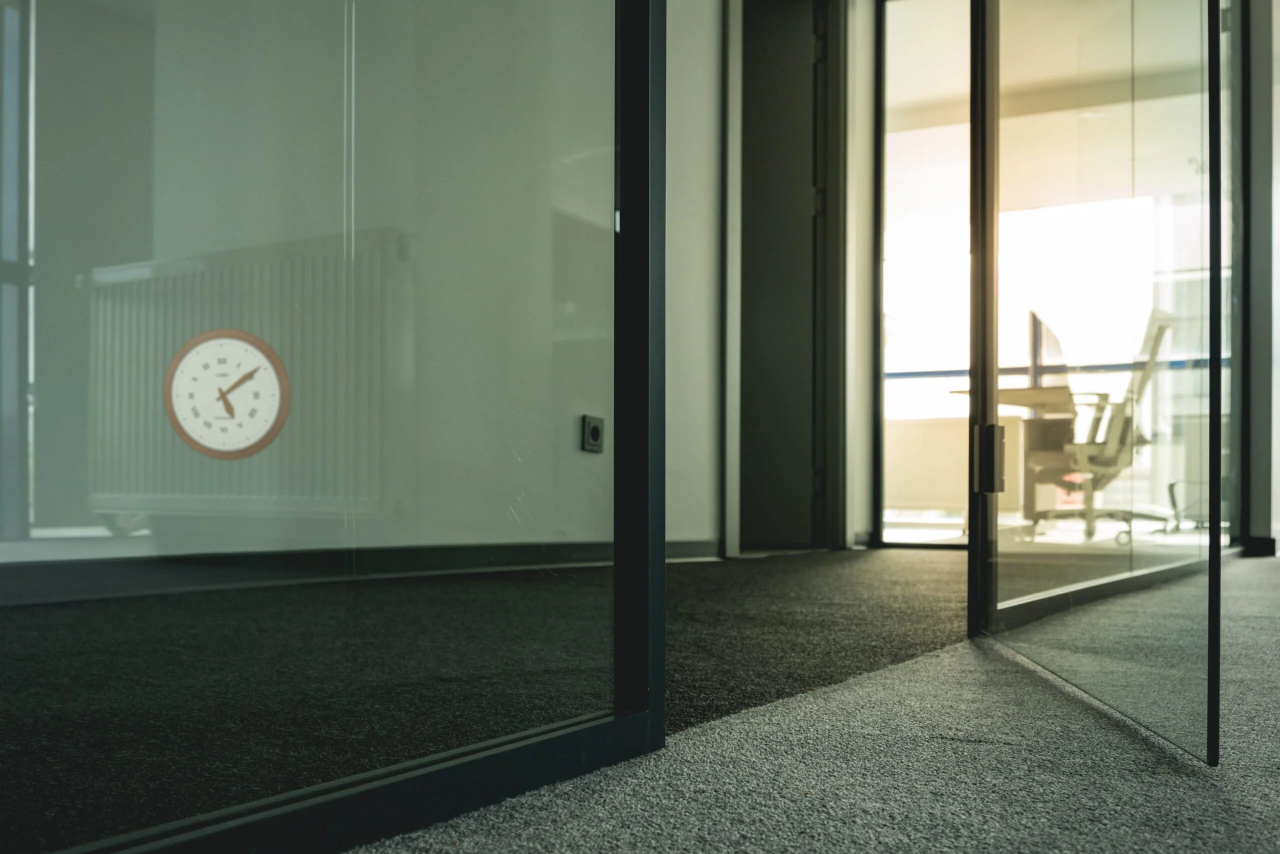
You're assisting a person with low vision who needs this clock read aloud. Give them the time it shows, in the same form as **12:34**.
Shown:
**5:09**
